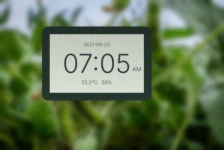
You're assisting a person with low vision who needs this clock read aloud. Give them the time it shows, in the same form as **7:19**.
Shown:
**7:05**
